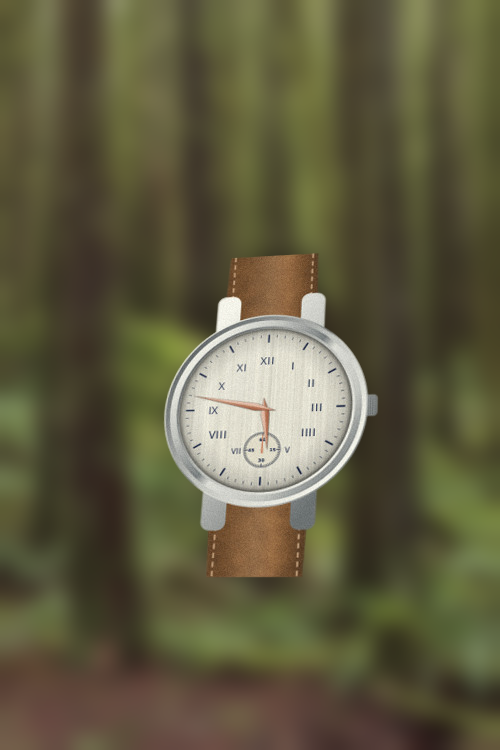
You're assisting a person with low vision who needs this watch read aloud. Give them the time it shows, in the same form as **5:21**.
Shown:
**5:47**
